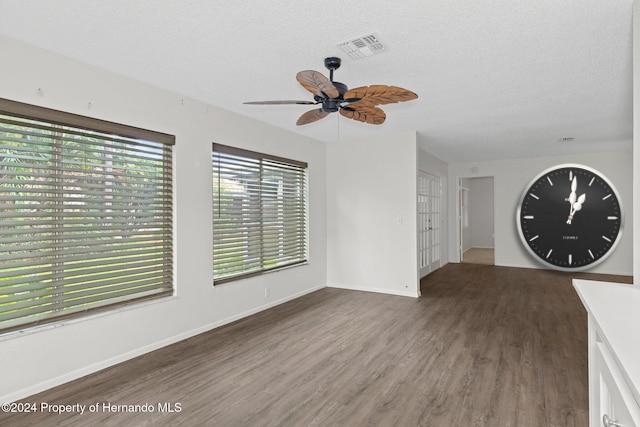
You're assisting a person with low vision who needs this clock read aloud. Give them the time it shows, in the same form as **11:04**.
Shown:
**1:01**
